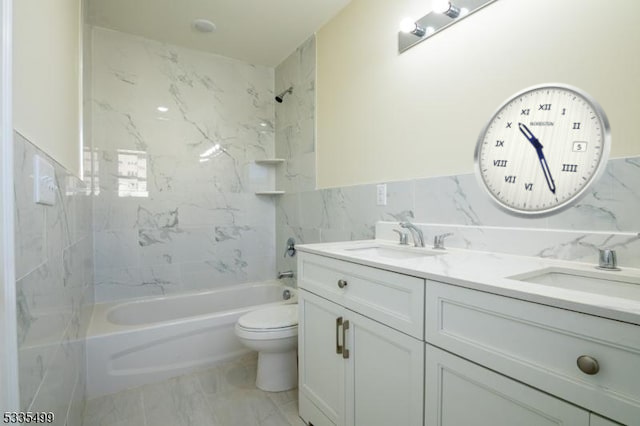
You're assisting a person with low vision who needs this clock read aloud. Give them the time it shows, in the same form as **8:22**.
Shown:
**10:25**
